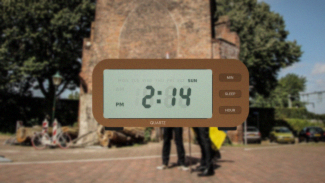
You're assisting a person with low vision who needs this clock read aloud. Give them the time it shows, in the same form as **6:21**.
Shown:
**2:14**
